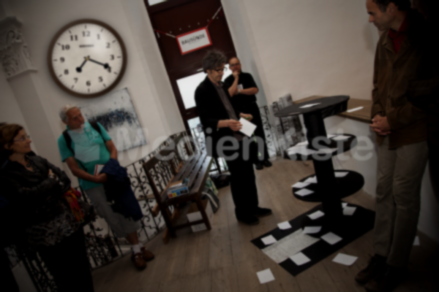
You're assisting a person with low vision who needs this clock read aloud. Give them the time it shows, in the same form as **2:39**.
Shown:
**7:19**
